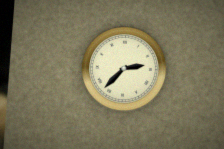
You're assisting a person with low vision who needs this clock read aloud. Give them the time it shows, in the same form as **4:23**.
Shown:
**2:37**
